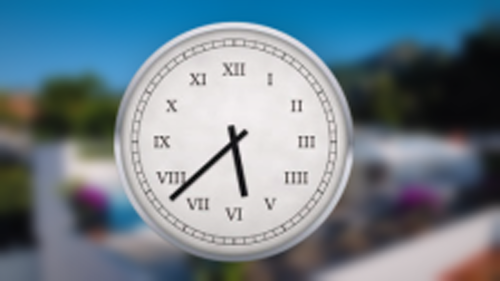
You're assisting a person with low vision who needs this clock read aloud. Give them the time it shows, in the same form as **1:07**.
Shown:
**5:38**
